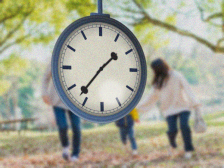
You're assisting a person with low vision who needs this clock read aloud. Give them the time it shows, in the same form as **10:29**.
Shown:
**1:37**
